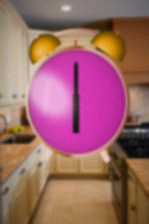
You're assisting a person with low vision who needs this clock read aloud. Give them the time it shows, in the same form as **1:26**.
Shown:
**6:00**
